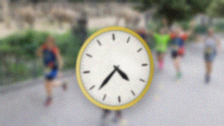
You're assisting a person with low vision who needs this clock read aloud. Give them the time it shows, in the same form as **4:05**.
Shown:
**4:38**
